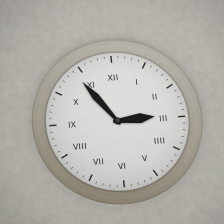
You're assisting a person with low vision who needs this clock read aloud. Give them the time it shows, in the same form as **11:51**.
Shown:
**2:54**
